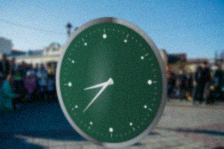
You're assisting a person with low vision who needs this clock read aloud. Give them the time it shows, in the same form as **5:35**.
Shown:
**8:38**
